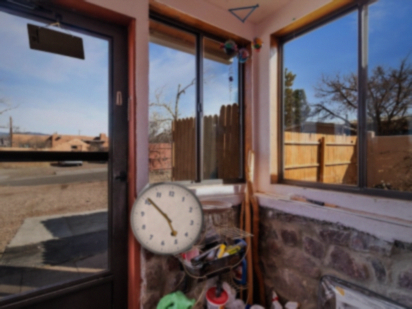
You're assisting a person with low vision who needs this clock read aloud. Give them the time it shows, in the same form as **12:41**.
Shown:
**4:51**
